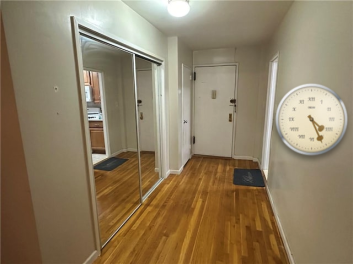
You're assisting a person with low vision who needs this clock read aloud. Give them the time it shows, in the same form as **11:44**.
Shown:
**4:26**
